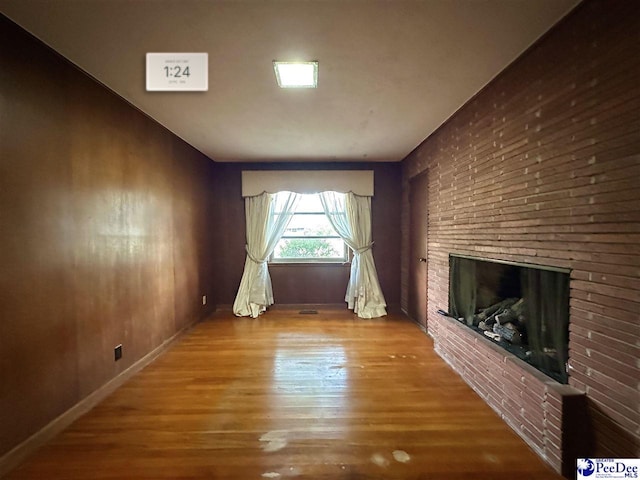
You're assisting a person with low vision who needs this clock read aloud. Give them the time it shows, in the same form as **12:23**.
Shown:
**1:24**
